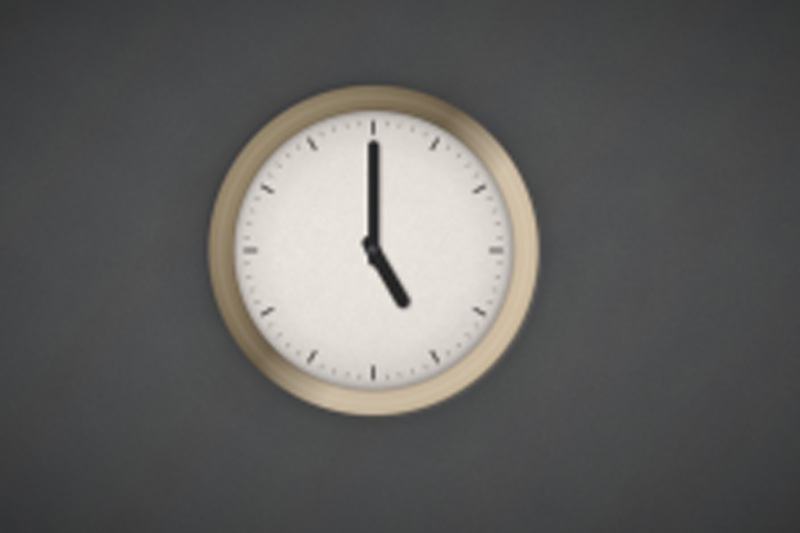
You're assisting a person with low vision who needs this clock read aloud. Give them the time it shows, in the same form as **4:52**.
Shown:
**5:00**
